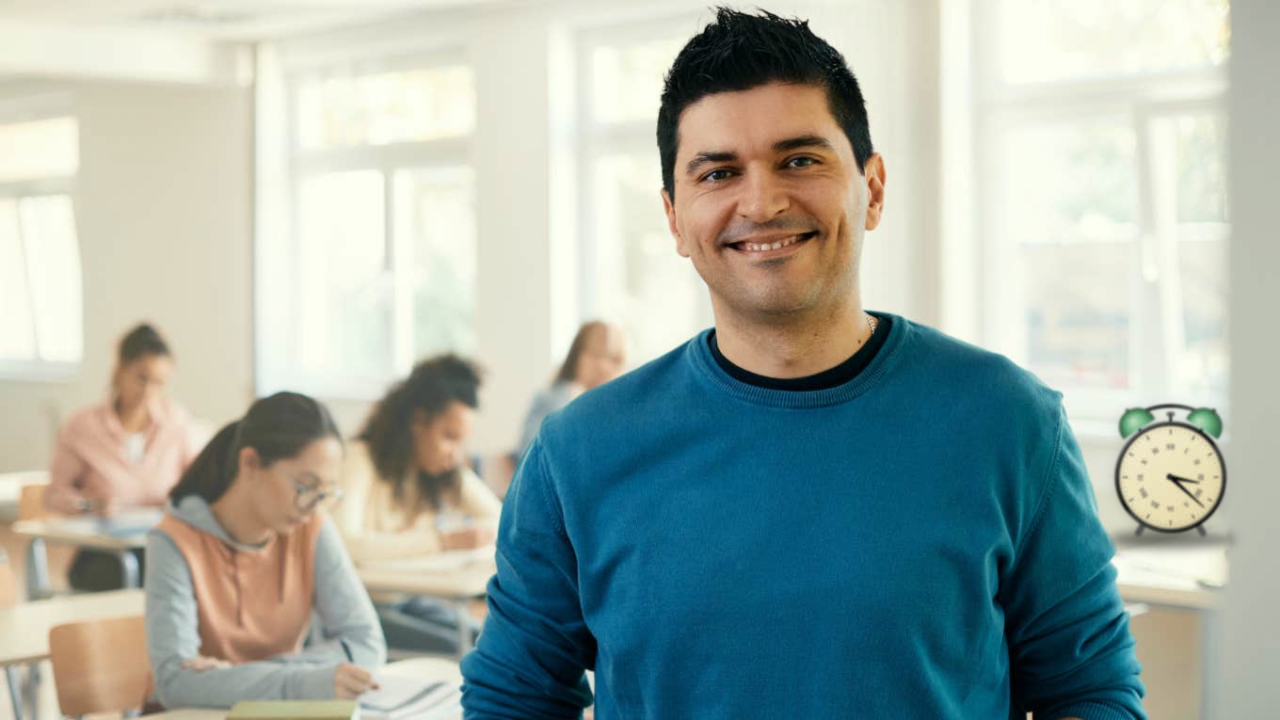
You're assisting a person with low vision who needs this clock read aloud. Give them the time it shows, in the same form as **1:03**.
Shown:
**3:22**
